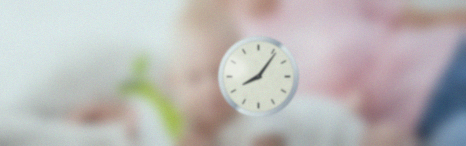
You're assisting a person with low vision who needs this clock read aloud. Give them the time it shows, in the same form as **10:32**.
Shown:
**8:06**
